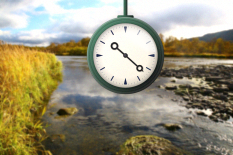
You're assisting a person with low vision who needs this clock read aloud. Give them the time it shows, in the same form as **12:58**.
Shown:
**10:22**
